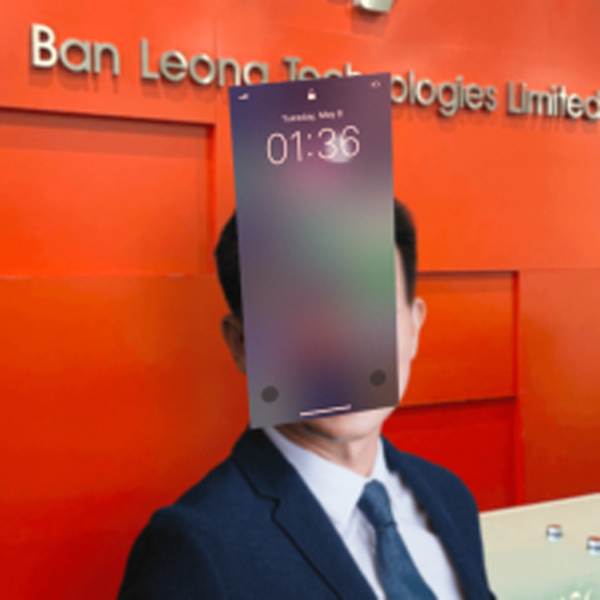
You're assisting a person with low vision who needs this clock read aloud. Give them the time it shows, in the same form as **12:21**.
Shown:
**1:36**
